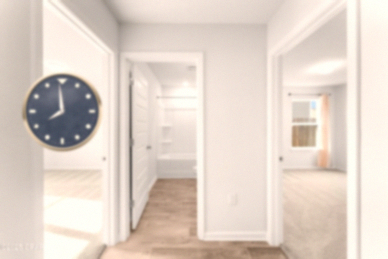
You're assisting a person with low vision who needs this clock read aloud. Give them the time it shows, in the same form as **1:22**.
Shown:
**7:59**
